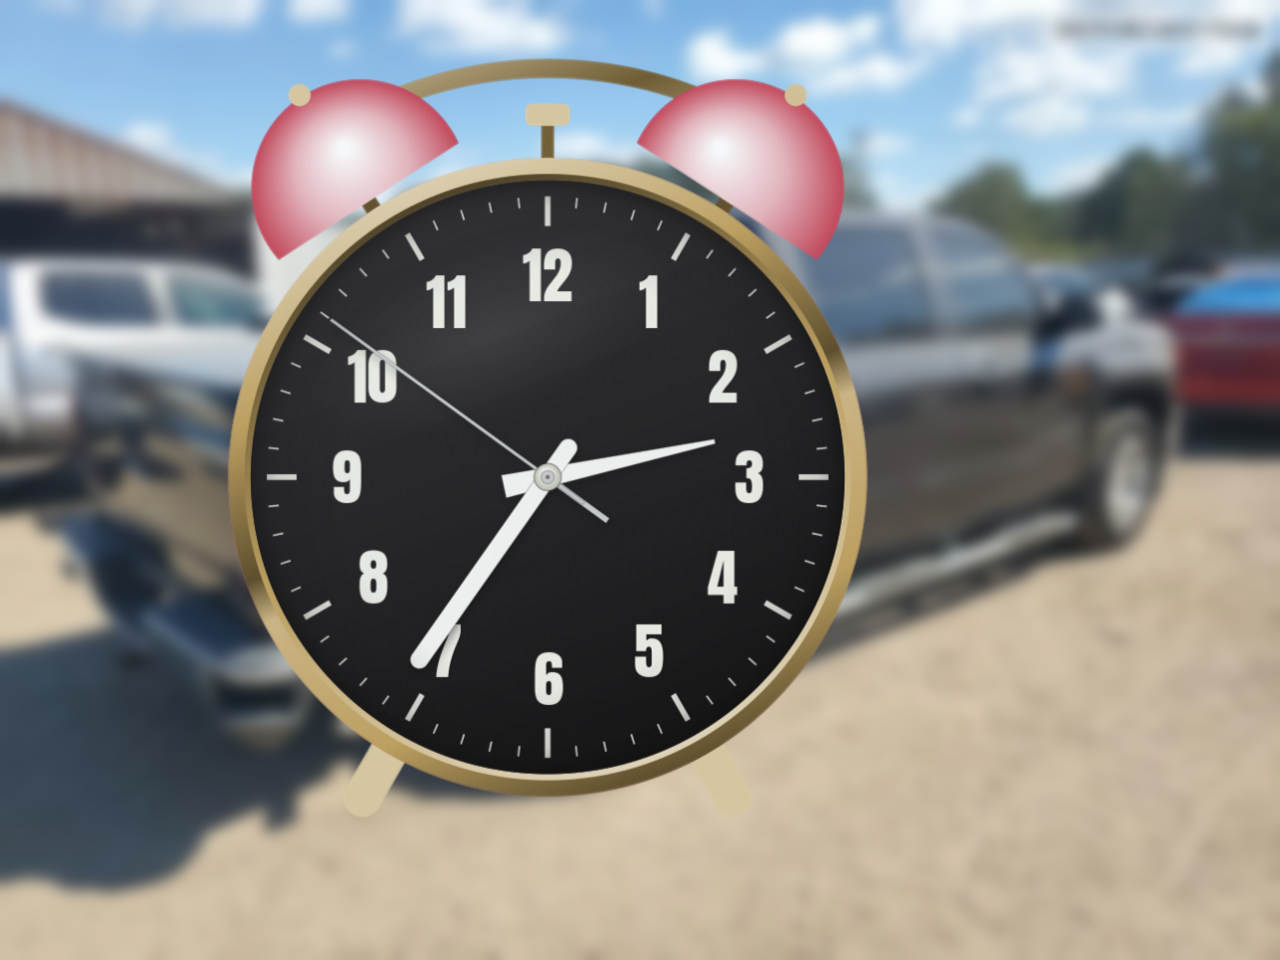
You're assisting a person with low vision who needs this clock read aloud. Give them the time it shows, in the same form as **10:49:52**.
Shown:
**2:35:51**
